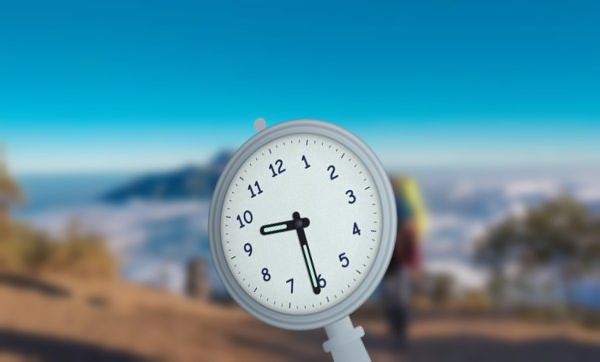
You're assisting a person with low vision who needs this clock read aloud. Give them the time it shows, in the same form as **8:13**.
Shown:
**9:31**
